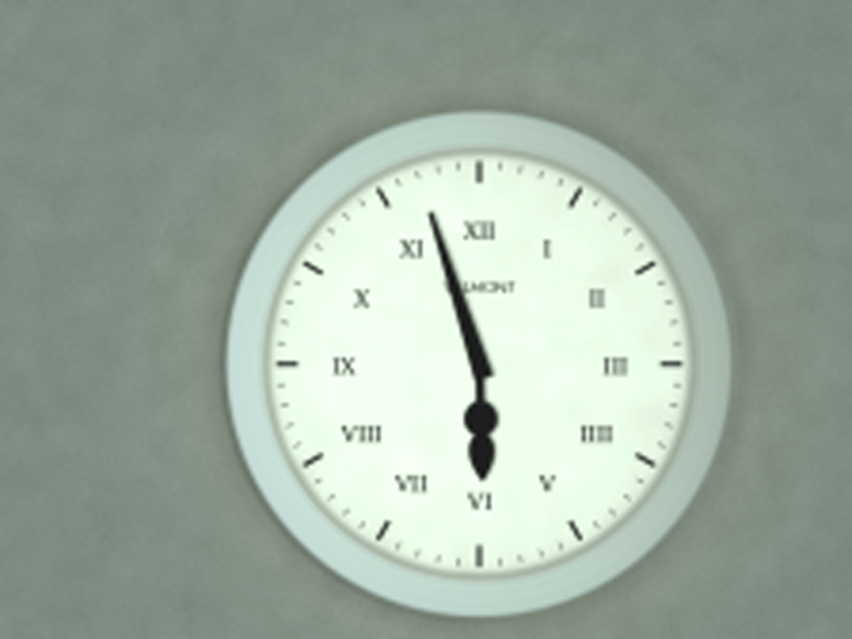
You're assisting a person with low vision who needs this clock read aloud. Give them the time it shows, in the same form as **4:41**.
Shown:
**5:57**
